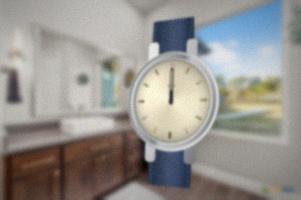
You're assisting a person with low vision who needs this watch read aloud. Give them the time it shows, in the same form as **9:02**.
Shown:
**12:00**
